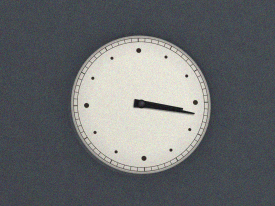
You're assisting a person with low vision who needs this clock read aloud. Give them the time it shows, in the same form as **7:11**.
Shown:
**3:17**
